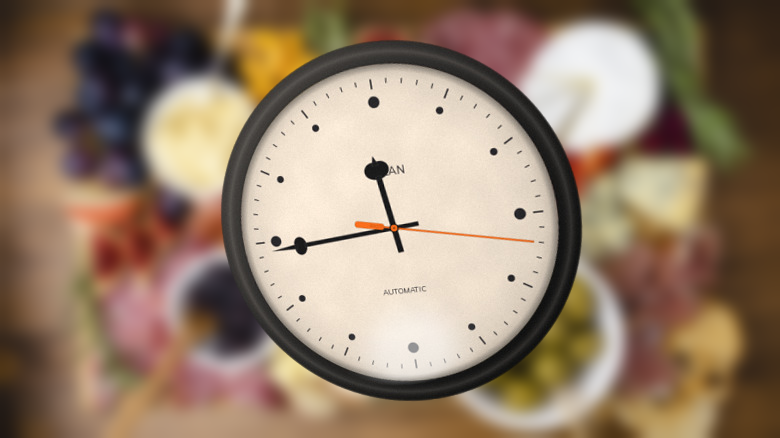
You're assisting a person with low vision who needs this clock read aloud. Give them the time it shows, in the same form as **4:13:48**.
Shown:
**11:44:17**
